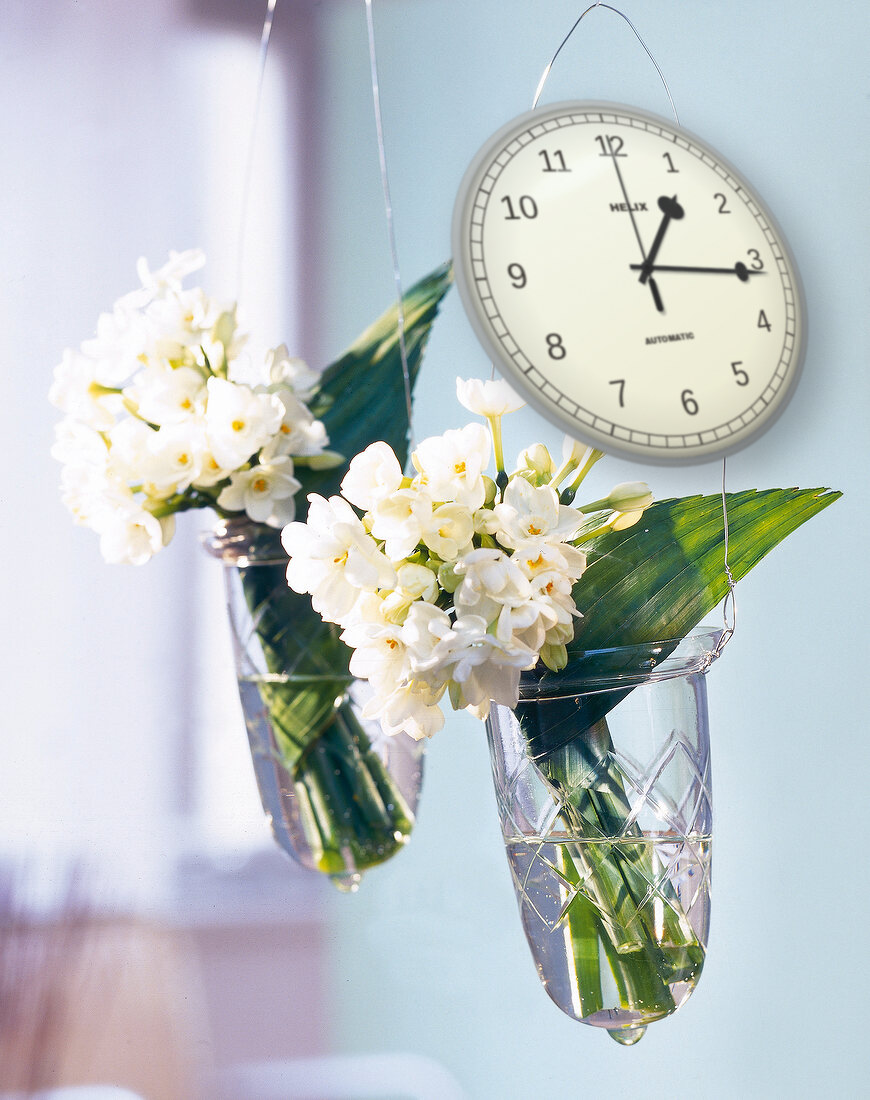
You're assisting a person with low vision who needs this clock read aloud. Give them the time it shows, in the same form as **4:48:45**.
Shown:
**1:16:00**
